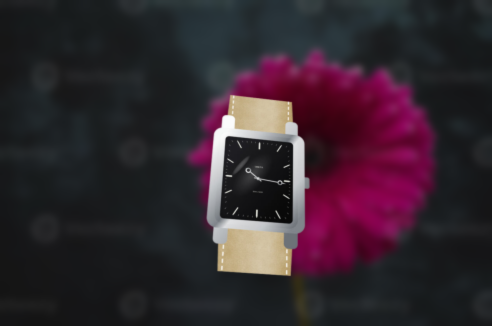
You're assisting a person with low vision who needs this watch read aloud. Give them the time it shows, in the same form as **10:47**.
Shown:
**10:16**
